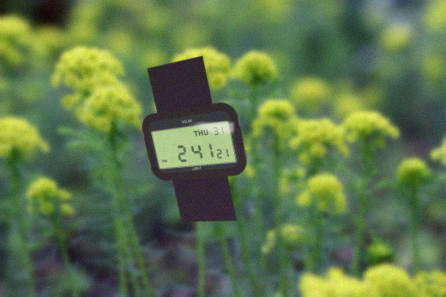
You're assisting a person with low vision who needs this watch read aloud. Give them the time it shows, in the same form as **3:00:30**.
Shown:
**2:41:21**
